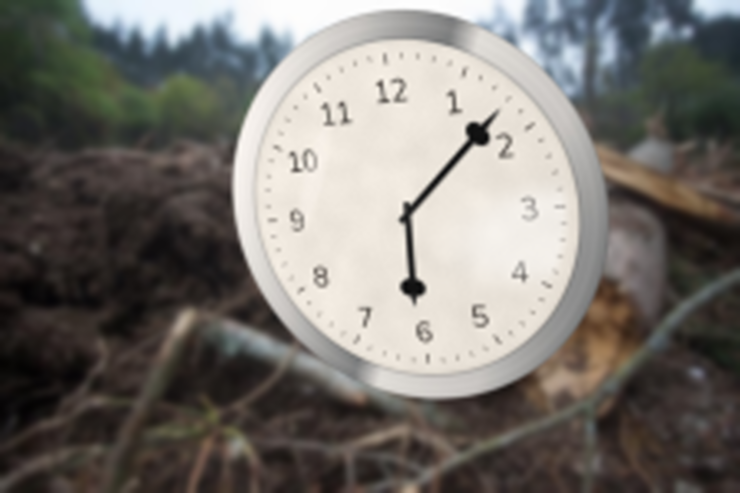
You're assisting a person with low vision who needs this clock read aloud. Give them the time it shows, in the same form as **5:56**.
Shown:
**6:08**
